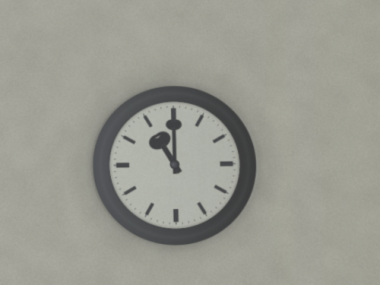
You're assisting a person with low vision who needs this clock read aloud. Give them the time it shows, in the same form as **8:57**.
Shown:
**11:00**
